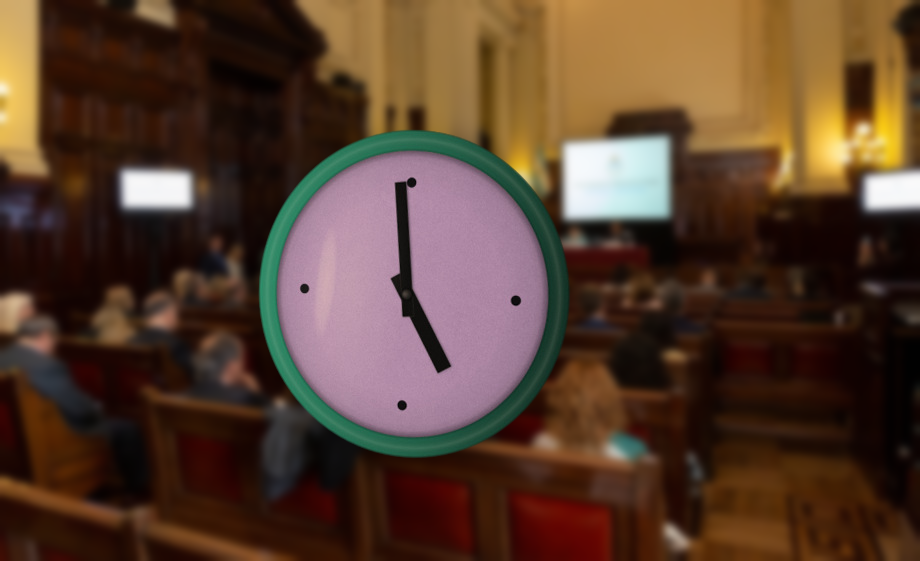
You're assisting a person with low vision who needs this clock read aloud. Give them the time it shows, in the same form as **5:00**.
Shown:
**4:59**
